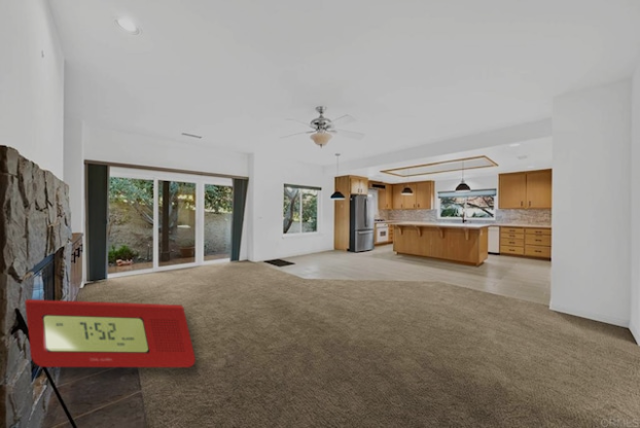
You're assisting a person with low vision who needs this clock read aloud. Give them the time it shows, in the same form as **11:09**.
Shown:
**7:52**
